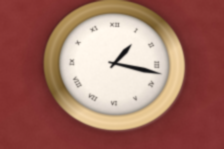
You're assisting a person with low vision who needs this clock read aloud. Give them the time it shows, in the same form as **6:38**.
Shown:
**1:17**
